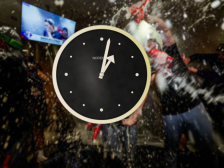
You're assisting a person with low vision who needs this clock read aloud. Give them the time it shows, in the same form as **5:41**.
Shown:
**1:02**
